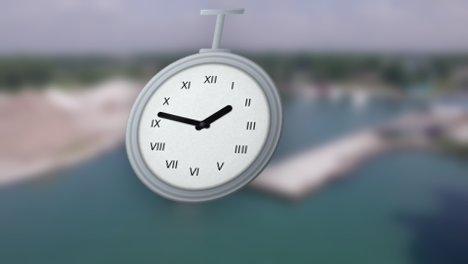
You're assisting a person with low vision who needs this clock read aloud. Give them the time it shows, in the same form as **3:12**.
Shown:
**1:47**
